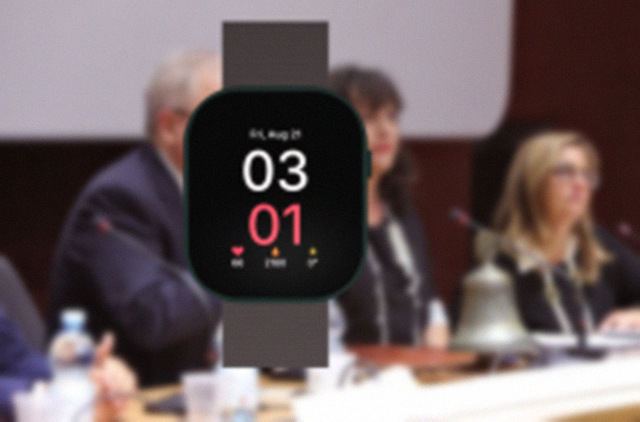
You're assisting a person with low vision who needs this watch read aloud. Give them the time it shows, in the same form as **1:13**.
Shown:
**3:01**
